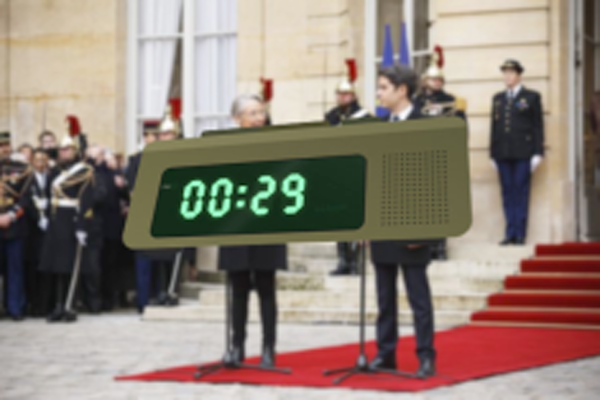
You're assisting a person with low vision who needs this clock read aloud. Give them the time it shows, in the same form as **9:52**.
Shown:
**0:29**
